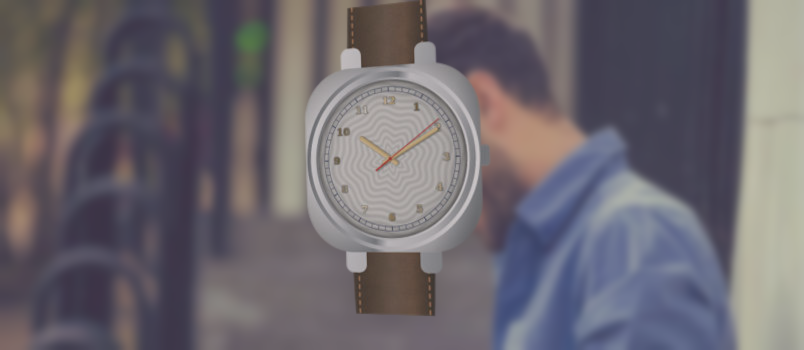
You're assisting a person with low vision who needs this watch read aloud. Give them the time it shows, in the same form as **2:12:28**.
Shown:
**10:10:09**
